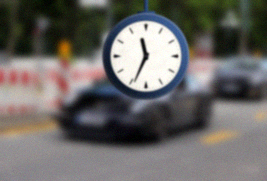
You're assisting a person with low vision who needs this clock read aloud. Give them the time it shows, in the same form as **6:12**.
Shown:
**11:34**
